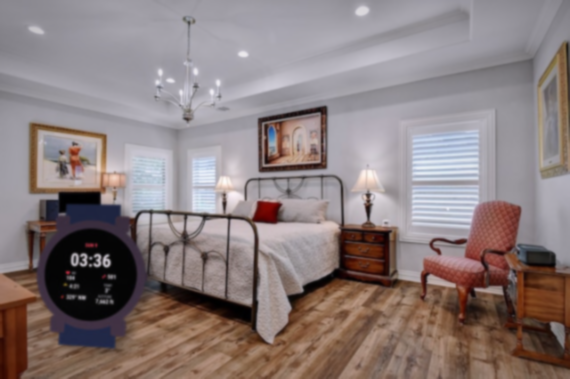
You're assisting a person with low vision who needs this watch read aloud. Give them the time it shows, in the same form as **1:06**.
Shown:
**3:36**
